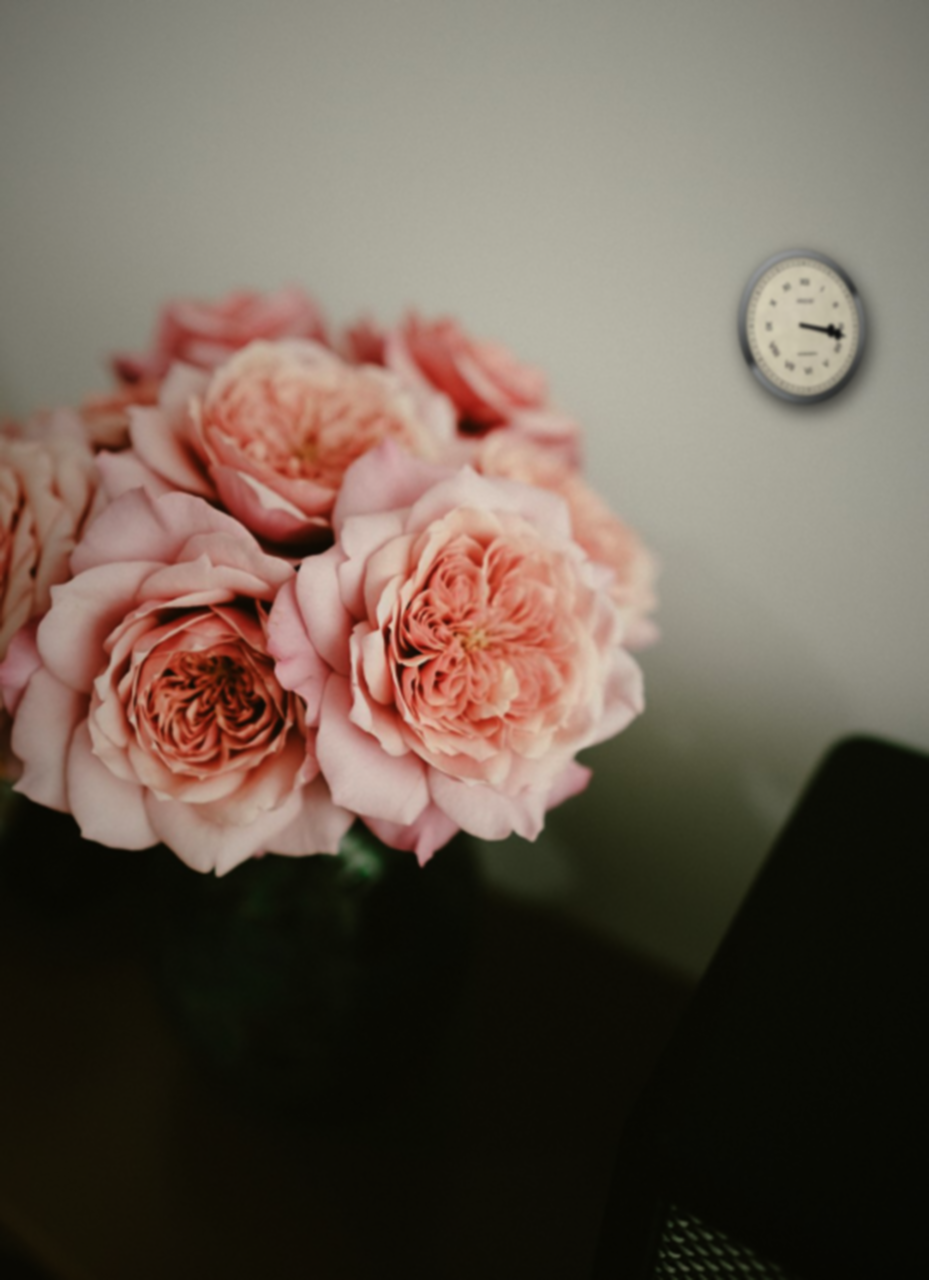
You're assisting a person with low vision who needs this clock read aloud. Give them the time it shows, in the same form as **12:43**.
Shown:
**3:17**
